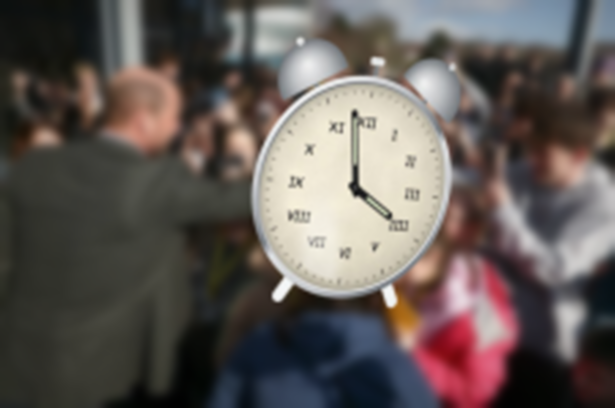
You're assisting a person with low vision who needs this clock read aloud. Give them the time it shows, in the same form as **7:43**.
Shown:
**3:58**
